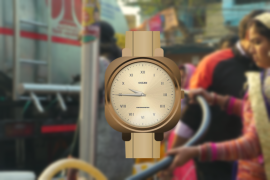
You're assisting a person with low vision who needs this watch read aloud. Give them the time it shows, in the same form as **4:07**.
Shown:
**9:45**
